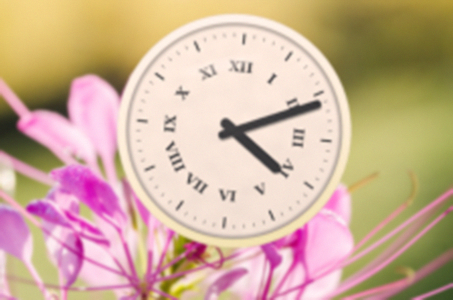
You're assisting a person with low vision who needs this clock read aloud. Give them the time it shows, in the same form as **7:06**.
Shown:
**4:11**
